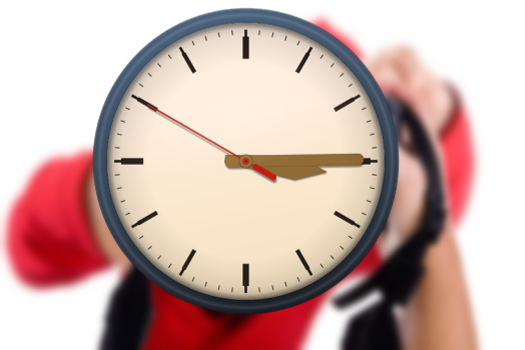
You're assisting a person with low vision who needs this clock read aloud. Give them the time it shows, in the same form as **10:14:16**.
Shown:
**3:14:50**
